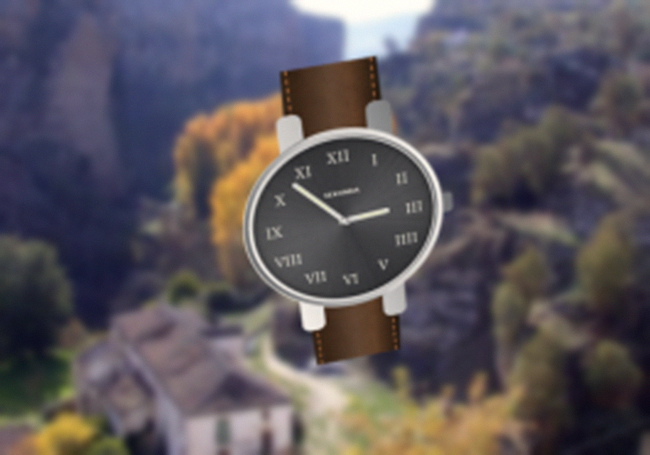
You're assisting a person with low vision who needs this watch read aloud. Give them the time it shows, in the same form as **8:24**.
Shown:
**2:53**
